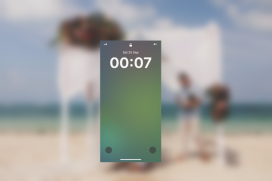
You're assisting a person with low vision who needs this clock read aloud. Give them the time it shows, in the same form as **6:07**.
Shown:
**0:07**
